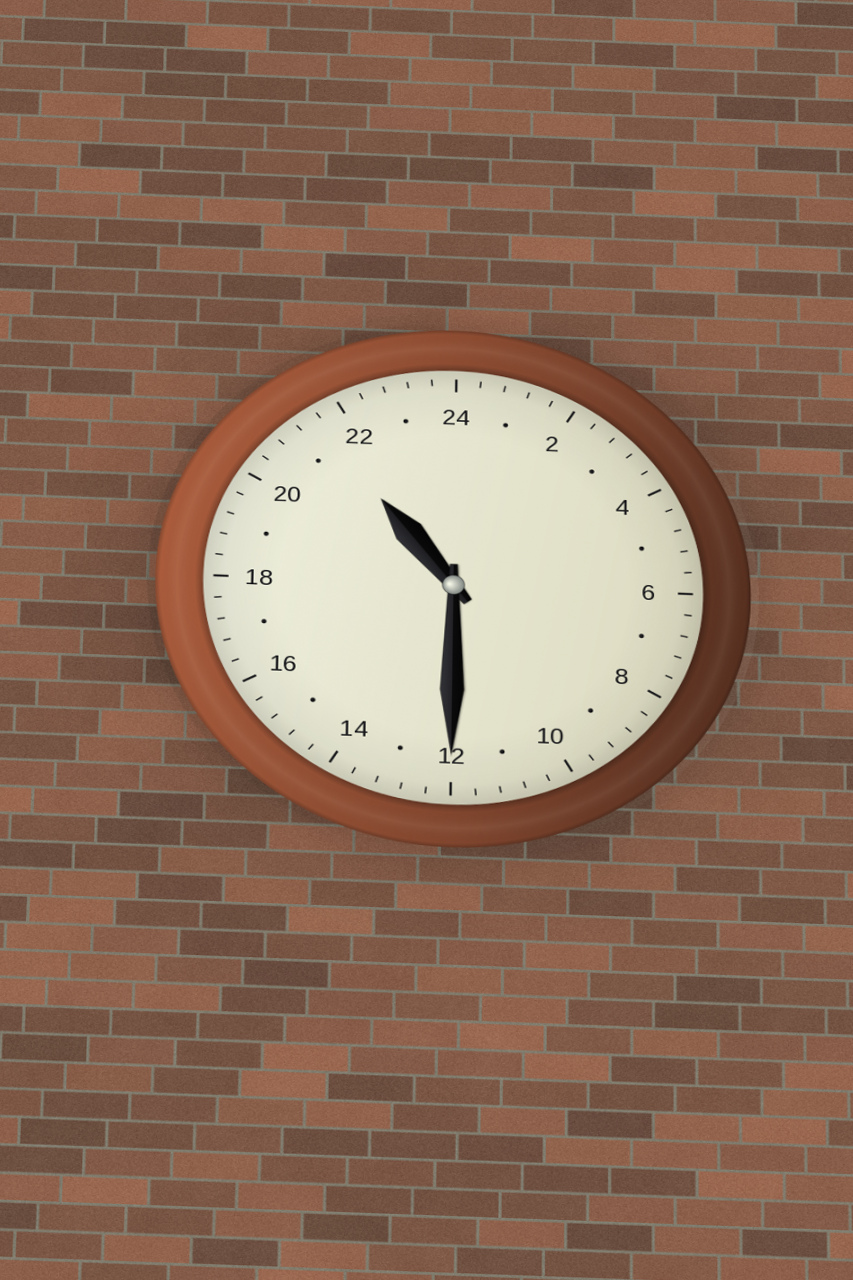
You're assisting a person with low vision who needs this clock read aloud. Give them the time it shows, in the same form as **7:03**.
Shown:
**21:30**
